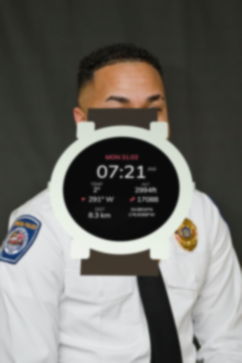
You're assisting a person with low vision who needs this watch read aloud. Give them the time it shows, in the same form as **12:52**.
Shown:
**7:21**
